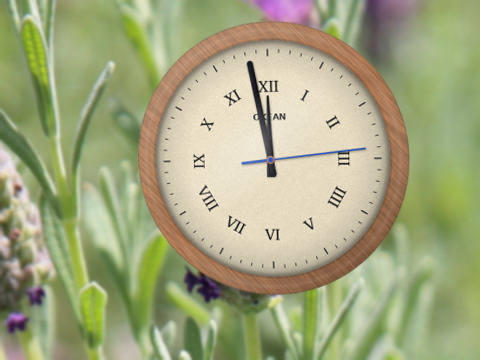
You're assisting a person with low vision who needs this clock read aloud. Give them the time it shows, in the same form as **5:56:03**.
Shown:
**11:58:14**
